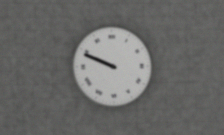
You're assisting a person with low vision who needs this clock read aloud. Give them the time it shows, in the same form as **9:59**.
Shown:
**9:49**
